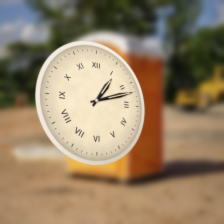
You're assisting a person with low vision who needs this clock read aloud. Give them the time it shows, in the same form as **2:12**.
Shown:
**1:12**
